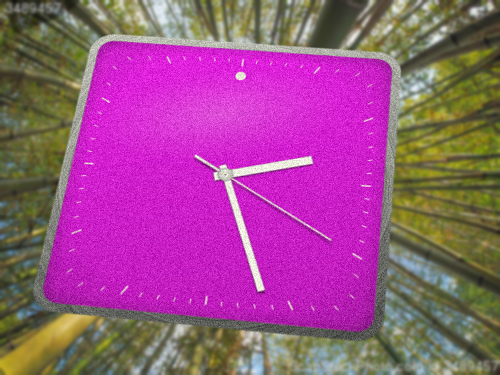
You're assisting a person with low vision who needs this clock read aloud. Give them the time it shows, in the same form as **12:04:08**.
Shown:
**2:26:20**
